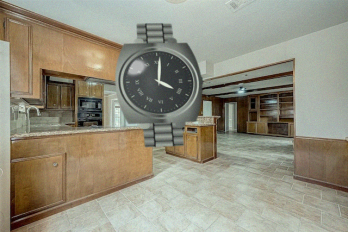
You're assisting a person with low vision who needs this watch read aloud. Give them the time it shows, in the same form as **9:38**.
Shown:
**4:01**
